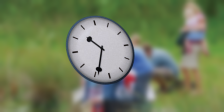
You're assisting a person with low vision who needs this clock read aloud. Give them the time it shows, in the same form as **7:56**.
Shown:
**10:34**
